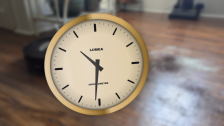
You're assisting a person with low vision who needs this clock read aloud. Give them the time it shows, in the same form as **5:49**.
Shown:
**10:31**
